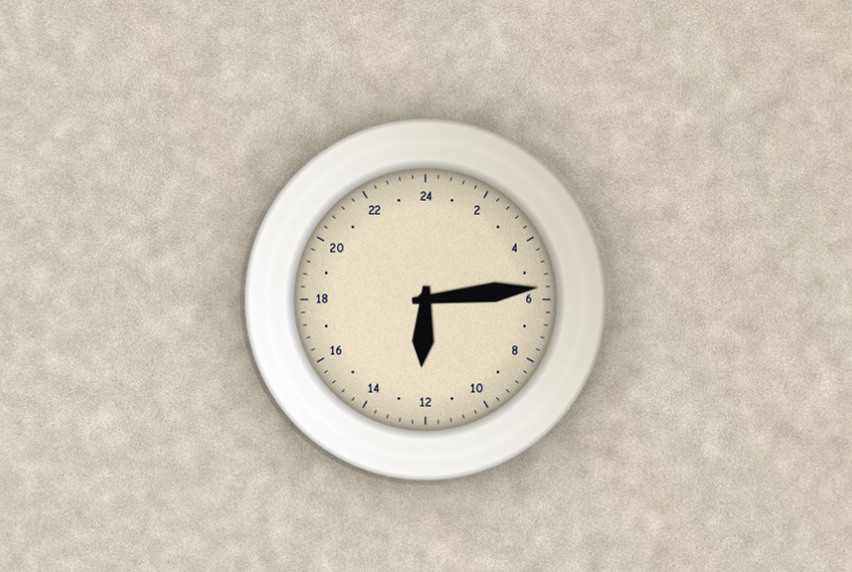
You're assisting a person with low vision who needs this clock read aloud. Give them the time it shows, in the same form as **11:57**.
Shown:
**12:14**
